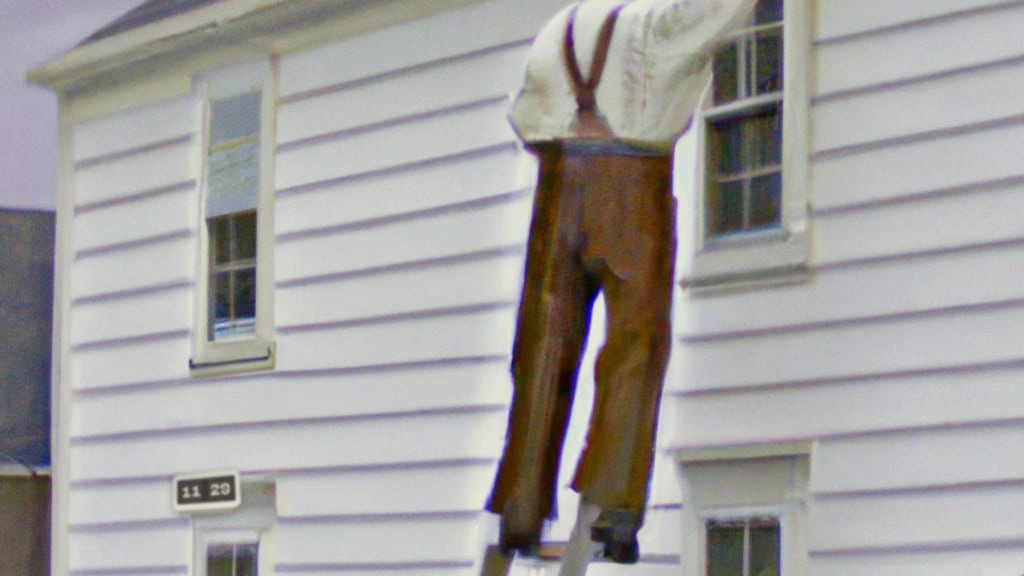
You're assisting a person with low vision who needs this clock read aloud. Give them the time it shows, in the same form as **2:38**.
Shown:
**11:29**
